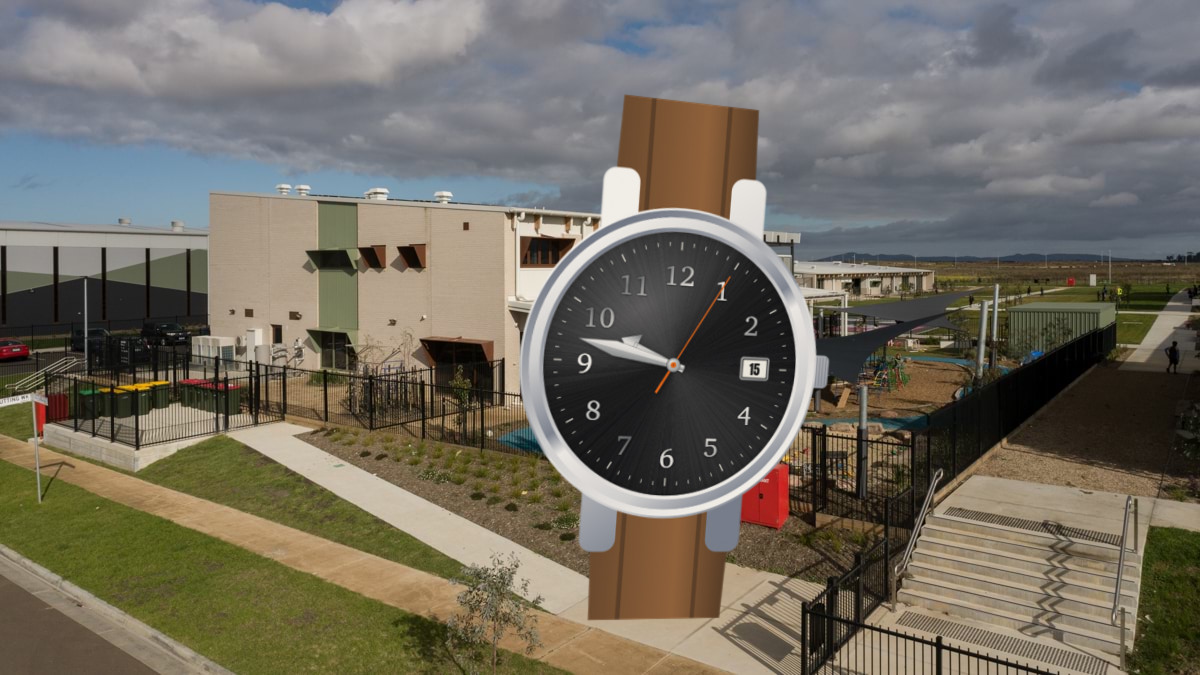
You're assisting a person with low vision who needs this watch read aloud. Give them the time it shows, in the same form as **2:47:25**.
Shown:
**9:47:05**
